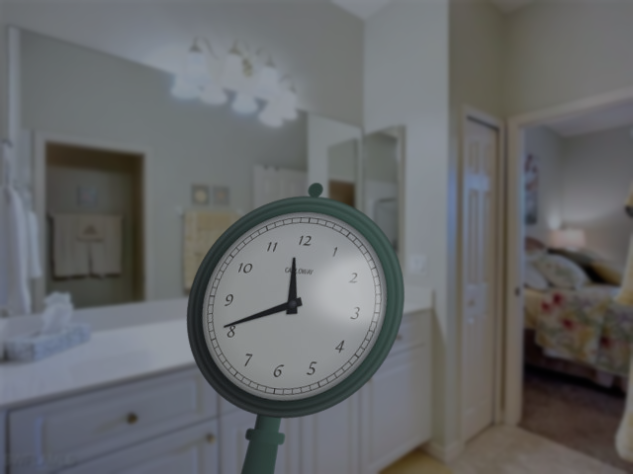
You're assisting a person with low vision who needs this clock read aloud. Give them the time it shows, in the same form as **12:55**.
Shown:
**11:41**
